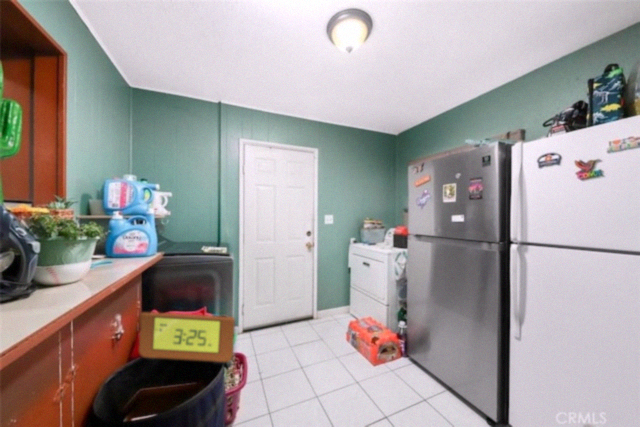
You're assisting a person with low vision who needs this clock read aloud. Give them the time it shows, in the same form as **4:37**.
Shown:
**3:25**
